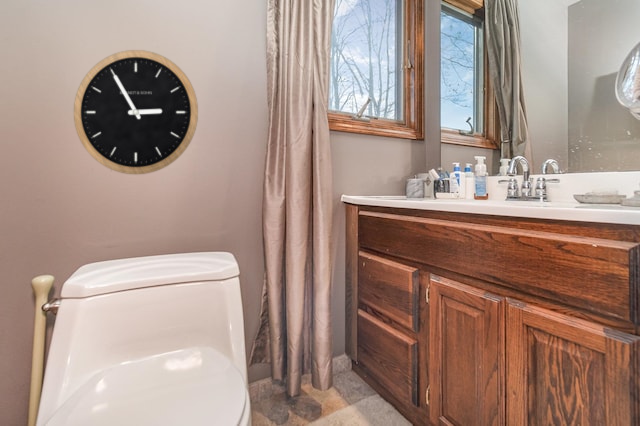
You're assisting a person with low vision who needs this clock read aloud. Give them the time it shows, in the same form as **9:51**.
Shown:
**2:55**
